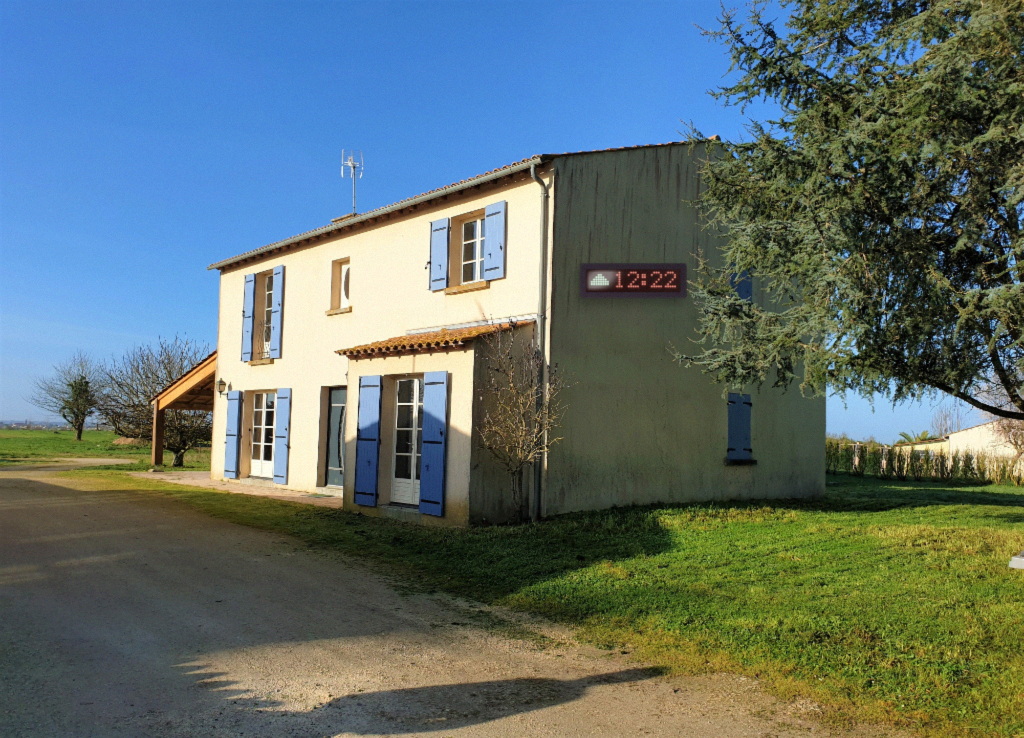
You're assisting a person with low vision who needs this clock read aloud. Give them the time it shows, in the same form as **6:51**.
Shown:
**12:22**
